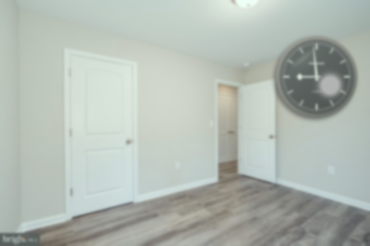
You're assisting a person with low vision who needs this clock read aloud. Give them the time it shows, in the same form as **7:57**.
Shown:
**8:59**
